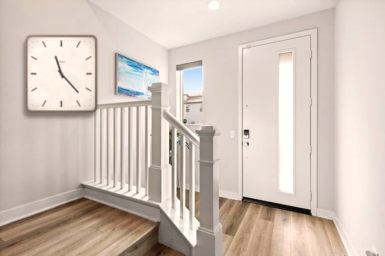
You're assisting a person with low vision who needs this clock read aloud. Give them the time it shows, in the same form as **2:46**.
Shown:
**11:23**
